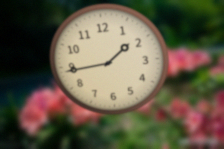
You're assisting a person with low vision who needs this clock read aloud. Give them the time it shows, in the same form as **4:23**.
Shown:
**1:44**
